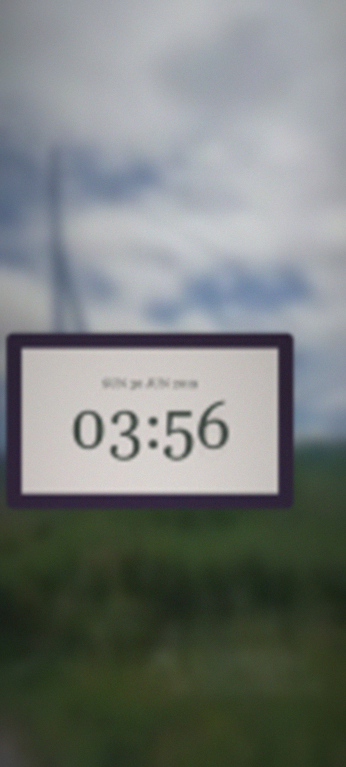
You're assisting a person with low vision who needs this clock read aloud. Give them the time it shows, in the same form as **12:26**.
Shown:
**3:56**
